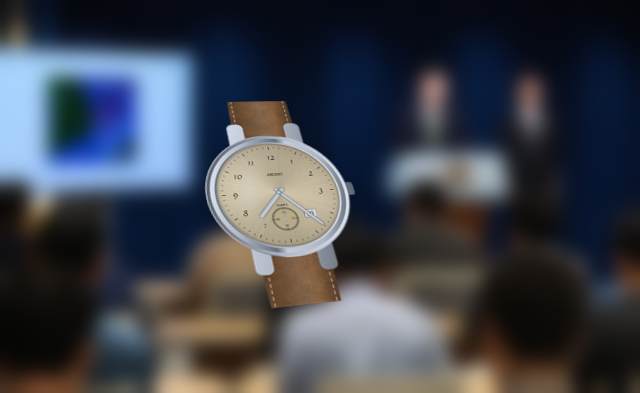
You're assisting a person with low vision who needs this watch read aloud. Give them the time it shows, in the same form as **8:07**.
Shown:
**7:23**
